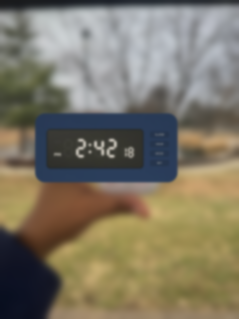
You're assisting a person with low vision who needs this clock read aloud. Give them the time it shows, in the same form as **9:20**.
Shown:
**2:42**
